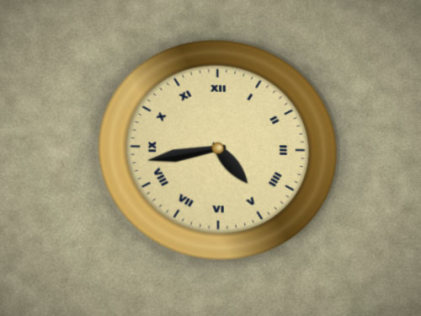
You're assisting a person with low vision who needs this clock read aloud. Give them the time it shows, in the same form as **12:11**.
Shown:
**4:43**
